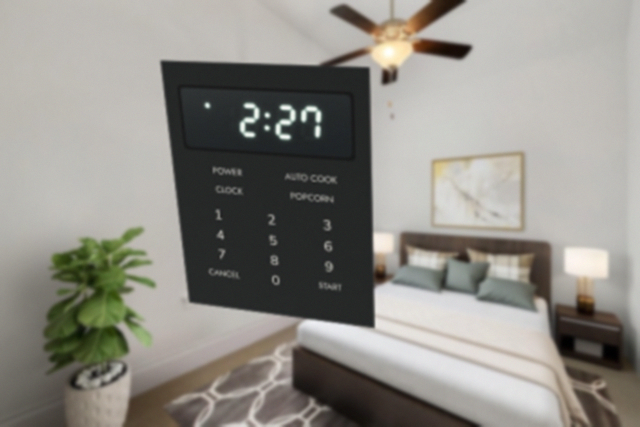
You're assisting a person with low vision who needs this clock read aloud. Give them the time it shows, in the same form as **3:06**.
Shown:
**2:27**
